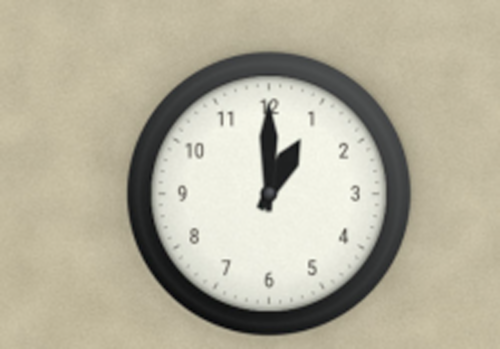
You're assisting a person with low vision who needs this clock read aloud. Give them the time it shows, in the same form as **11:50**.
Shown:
**1:00**
